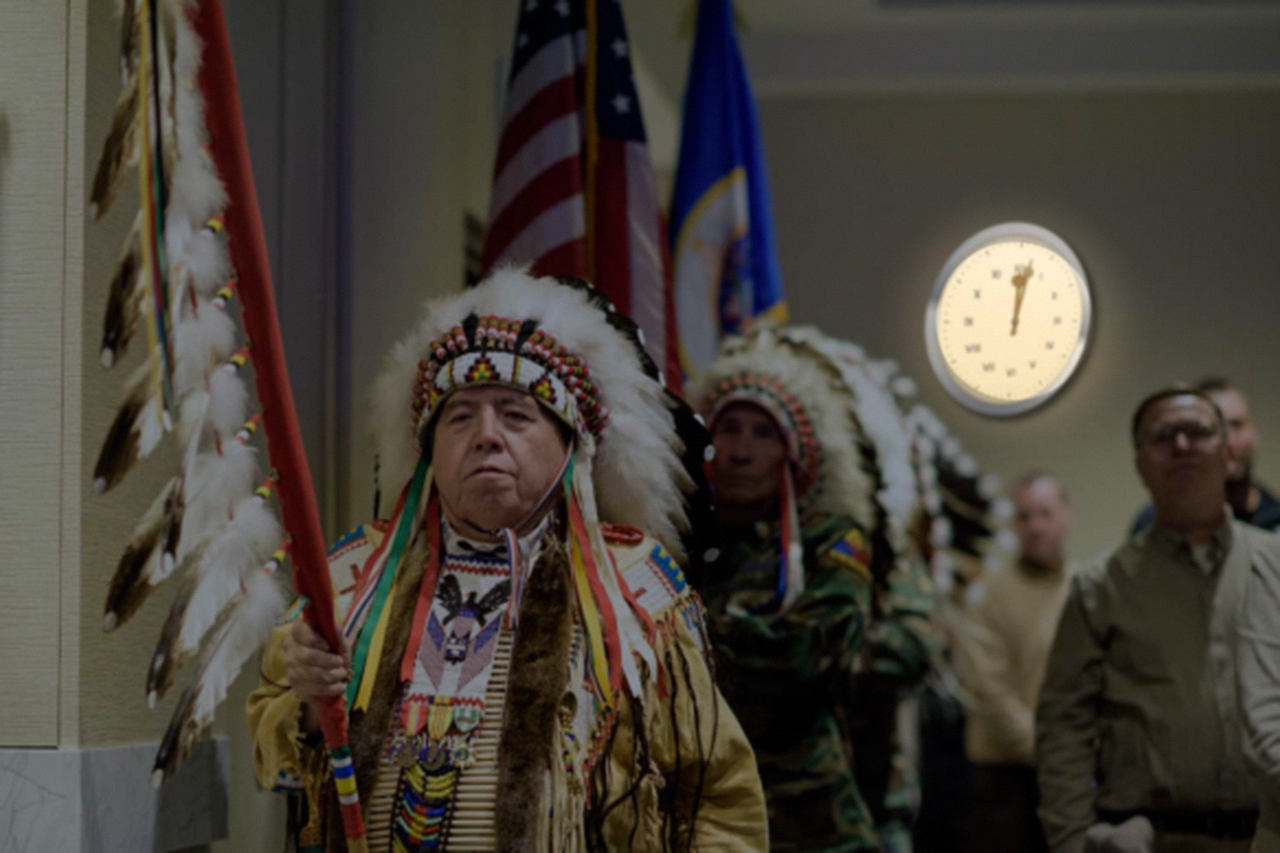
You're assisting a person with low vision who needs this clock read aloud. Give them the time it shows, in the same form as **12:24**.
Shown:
**12:02**
